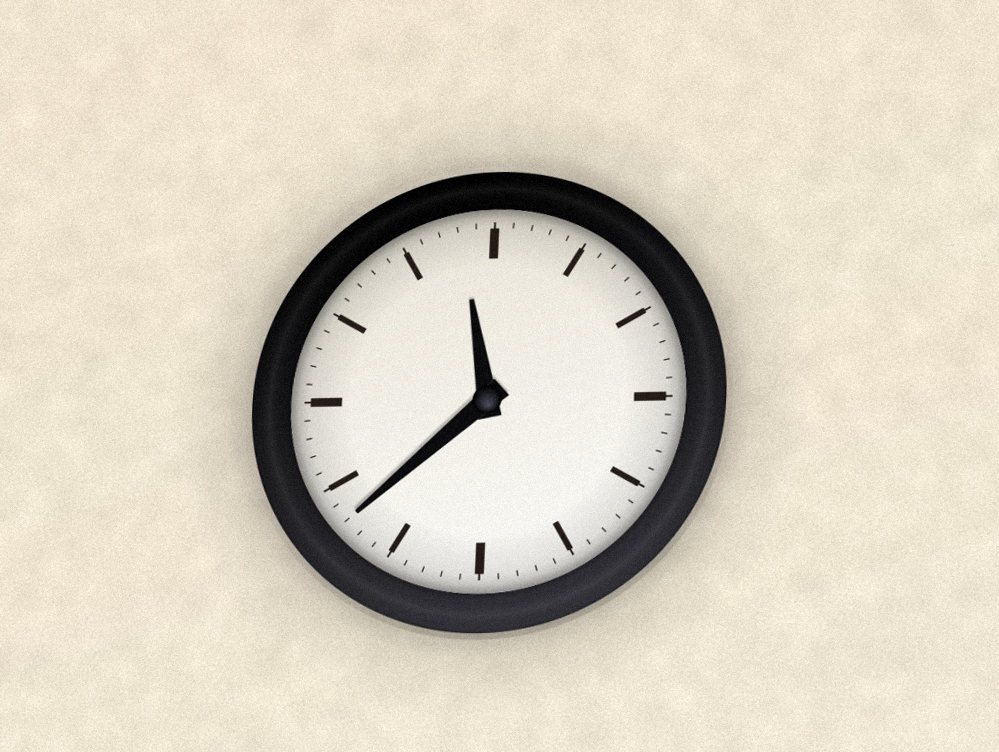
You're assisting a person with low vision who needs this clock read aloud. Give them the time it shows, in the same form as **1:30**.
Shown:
**11:38**
